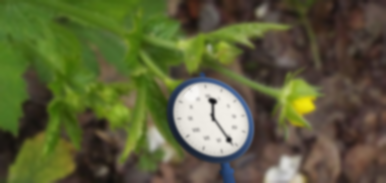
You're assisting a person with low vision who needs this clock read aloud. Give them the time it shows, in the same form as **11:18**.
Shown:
**12:26**
